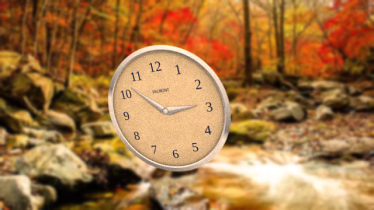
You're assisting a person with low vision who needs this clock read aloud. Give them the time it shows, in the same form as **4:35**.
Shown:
**2:52**
